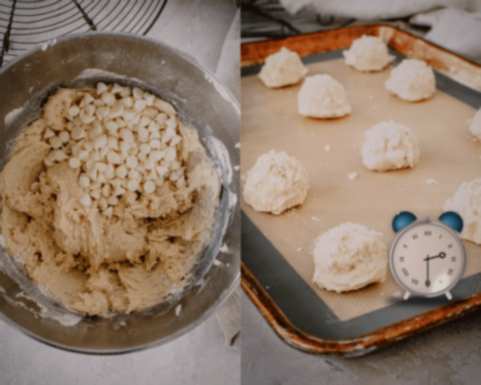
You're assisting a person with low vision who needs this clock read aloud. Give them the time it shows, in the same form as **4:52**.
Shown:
**2:30**
